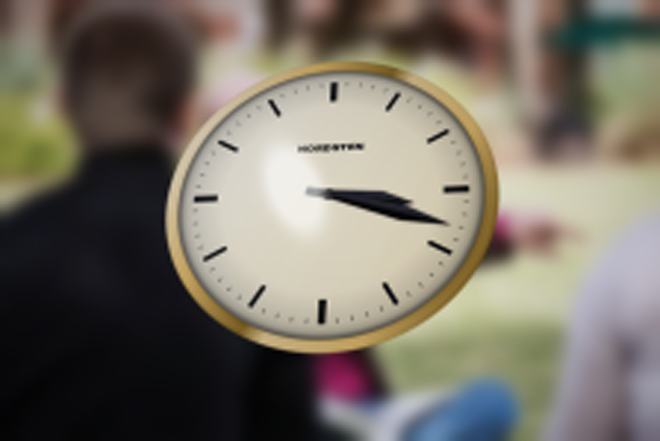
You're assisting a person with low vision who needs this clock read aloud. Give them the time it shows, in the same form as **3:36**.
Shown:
**3:18**
